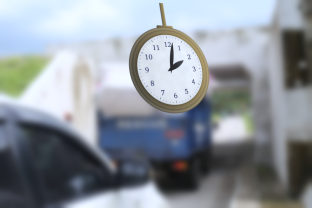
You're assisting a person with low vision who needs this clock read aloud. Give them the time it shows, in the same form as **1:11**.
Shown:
**2:02**
